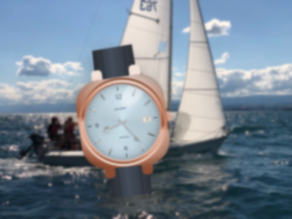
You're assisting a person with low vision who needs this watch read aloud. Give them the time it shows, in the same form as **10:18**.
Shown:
**8:24**
